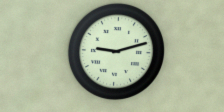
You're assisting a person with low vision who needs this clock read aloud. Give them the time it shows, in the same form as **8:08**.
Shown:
**9:12**
